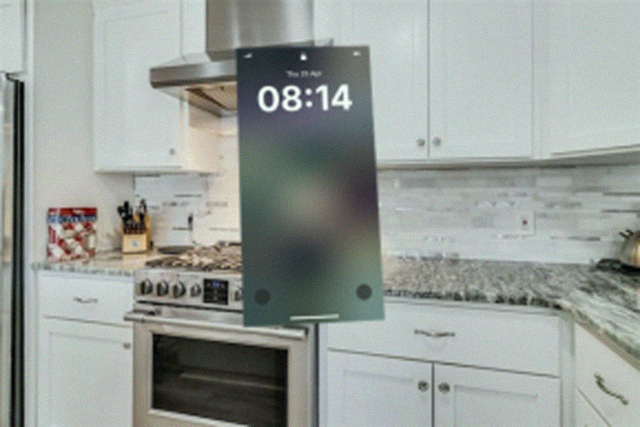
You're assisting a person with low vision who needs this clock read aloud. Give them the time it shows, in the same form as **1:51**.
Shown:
**8:14**
